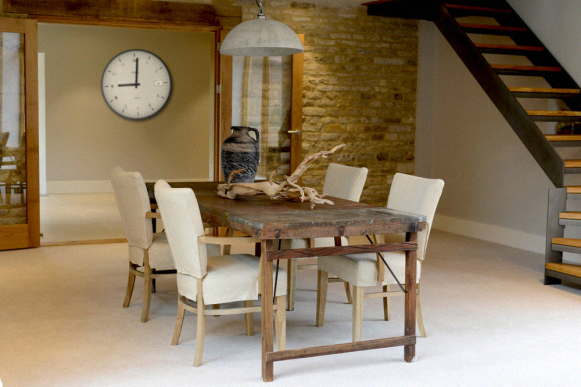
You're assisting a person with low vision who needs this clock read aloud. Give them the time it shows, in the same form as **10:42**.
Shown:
**9:01**
